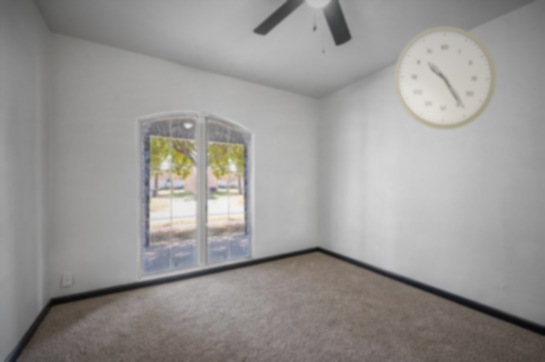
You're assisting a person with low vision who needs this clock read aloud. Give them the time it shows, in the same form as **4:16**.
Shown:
**10:24**
